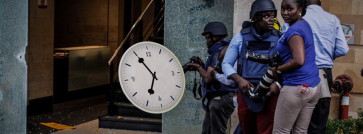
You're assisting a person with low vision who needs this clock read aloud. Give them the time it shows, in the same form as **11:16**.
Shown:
**6:55**
